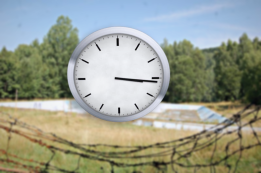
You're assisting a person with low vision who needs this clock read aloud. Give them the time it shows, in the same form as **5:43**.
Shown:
**3:16**
